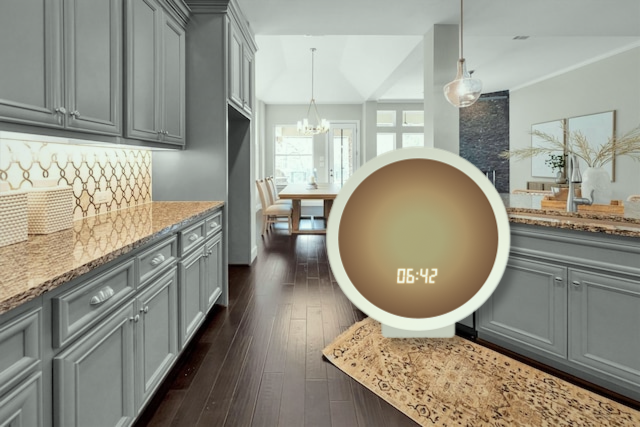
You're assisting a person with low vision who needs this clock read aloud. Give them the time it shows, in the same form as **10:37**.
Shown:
**6:42**
